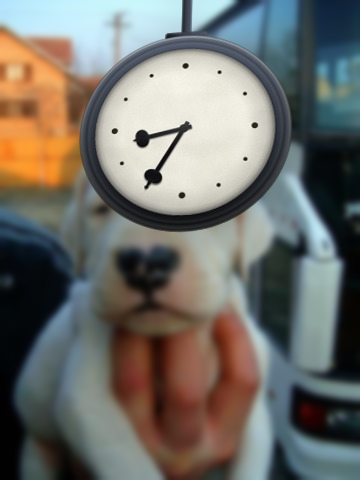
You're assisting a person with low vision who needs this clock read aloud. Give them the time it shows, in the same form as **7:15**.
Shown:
**8:35**
